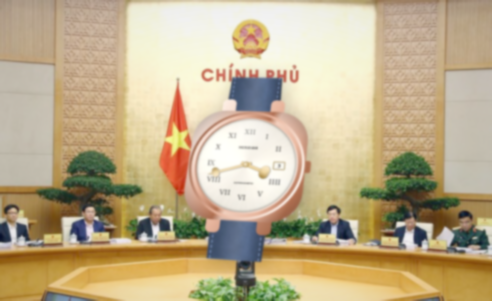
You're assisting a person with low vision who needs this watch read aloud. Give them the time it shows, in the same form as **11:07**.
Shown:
**3:42**
